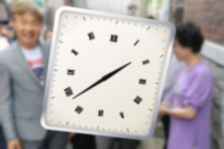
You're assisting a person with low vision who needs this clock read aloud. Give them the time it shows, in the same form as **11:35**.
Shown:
**1:38**
